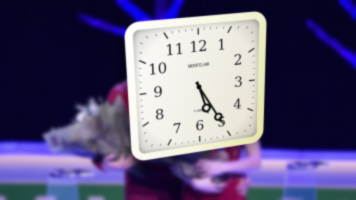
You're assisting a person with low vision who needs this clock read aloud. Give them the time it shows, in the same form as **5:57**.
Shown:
**5:25**
